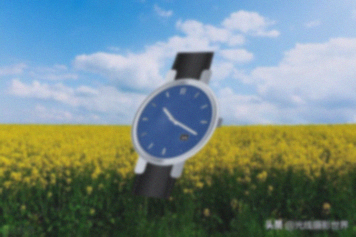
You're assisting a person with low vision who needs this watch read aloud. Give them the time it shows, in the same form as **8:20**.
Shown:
**10:19**
